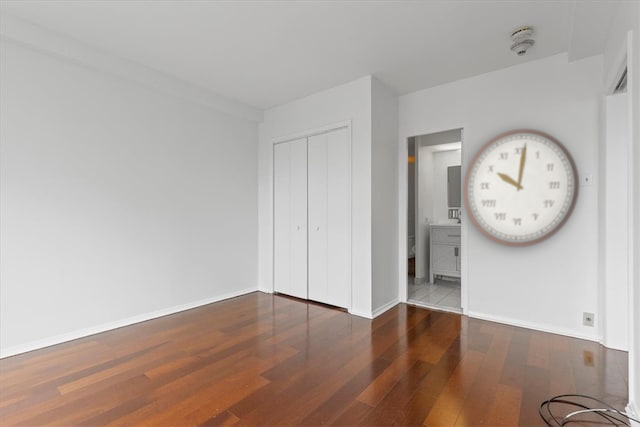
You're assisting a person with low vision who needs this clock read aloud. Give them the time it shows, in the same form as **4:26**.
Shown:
**10:01**
